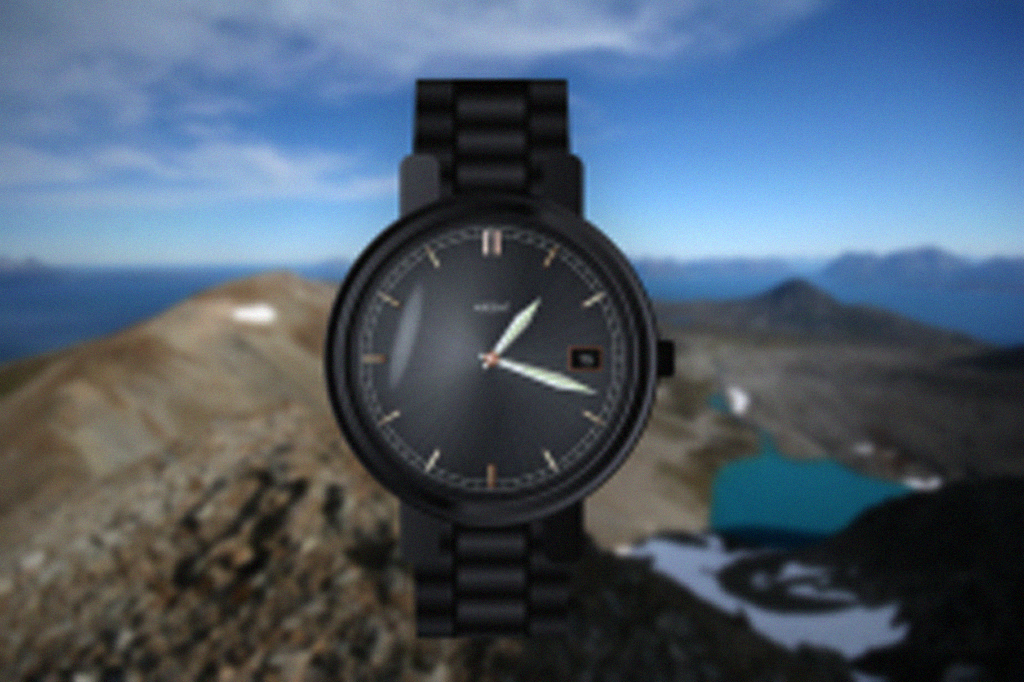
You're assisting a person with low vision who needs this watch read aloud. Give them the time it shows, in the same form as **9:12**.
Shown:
**1:18**
